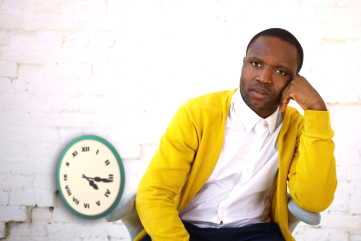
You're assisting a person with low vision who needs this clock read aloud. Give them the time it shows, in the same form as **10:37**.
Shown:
**4:16**
